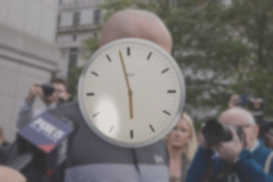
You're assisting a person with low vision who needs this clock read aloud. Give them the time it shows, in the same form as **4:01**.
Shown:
**5:58**
